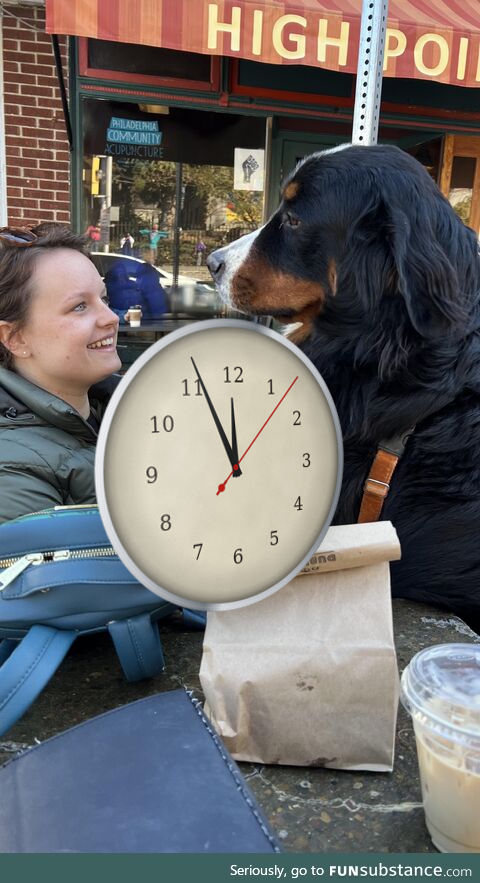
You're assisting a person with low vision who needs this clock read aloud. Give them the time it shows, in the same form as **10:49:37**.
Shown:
**11:56:07**
